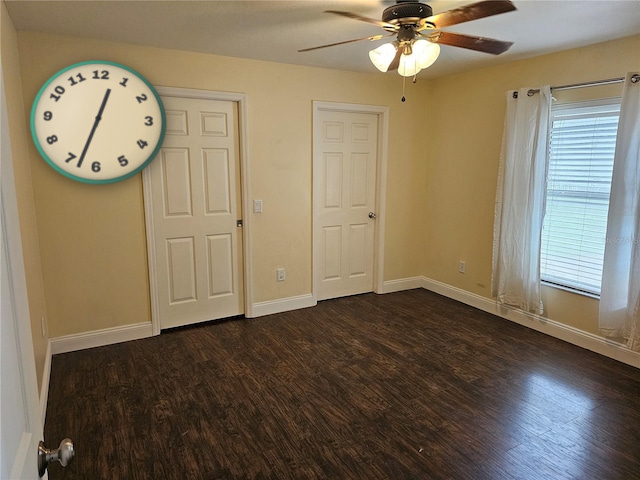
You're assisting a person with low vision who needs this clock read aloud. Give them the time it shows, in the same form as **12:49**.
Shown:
**12:33**
